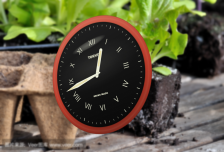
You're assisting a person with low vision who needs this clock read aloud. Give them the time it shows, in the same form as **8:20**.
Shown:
**12:43**
